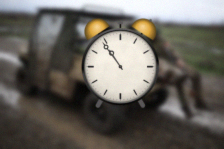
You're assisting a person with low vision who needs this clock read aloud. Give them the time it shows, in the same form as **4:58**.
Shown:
**10:54**
